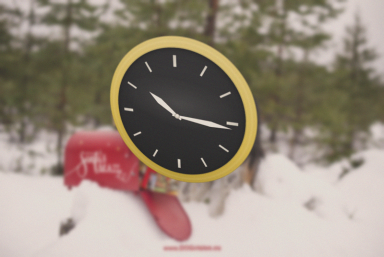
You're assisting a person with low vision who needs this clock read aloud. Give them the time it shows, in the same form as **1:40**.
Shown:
**10:16**
